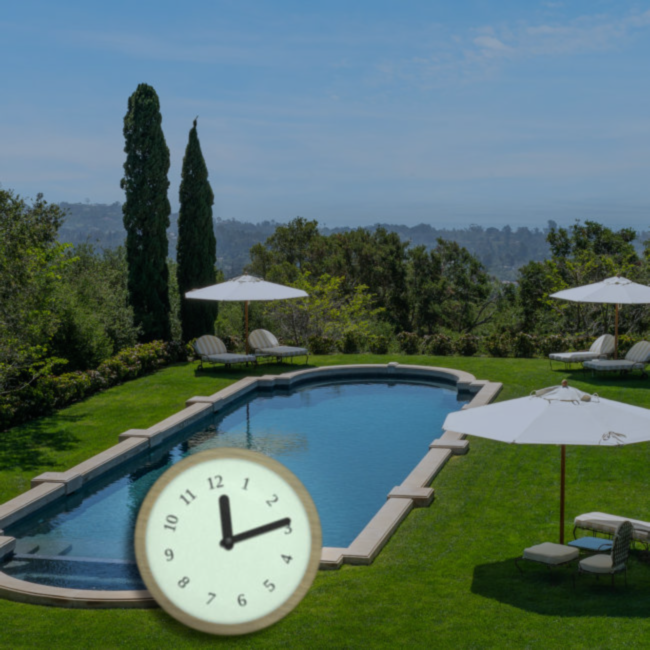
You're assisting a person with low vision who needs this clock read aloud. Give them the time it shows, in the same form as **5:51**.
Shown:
**12:14**
